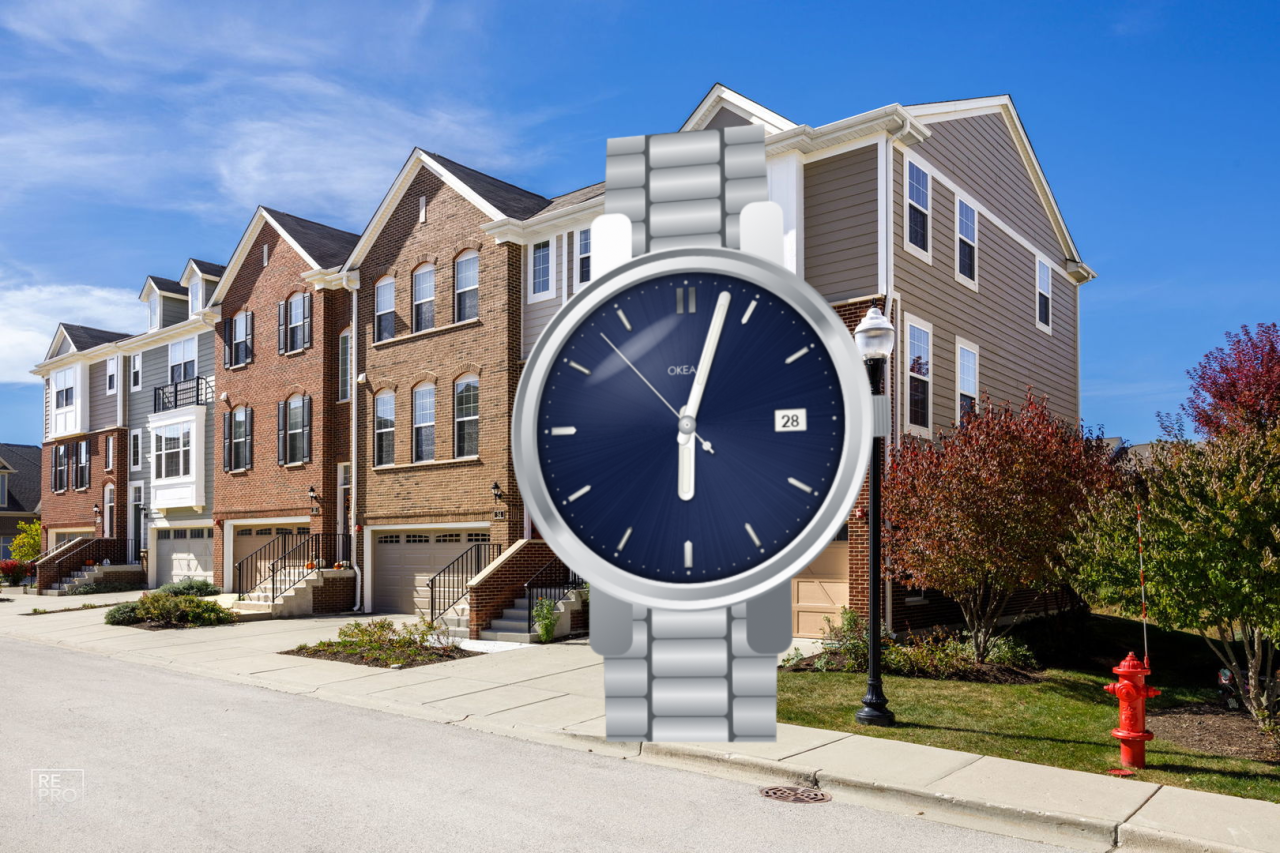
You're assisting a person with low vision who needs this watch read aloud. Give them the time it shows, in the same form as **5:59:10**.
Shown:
**6:02:53**
